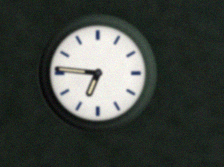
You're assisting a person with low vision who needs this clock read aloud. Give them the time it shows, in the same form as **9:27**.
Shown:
**6:46**
